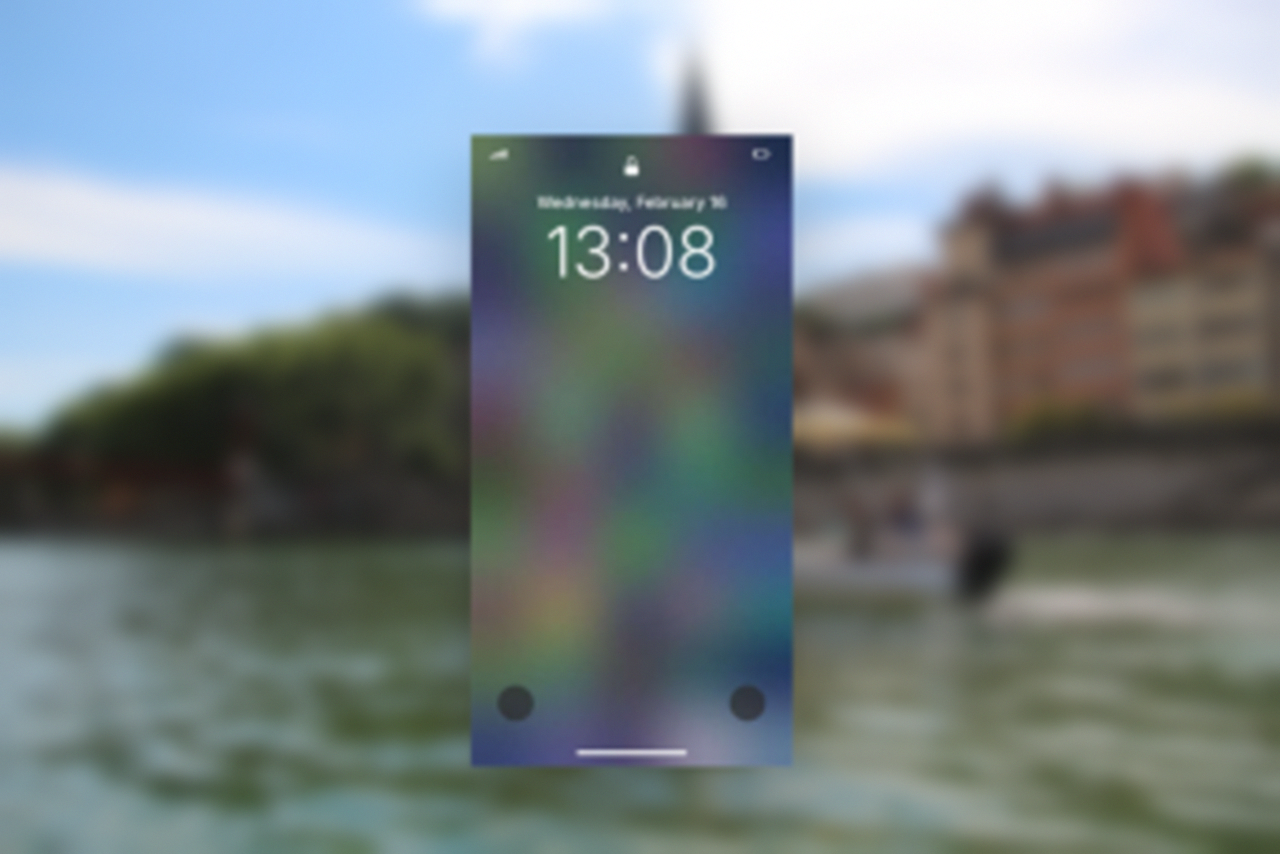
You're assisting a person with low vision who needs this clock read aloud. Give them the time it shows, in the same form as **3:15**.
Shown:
**13:08**
